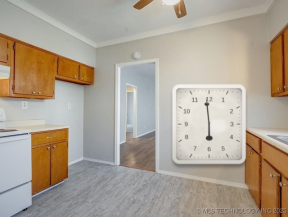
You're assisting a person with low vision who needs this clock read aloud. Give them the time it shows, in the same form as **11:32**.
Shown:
**5:59**
